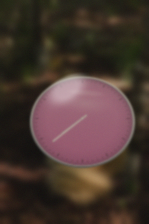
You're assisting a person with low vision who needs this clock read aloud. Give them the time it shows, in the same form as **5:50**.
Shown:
**7:38**
